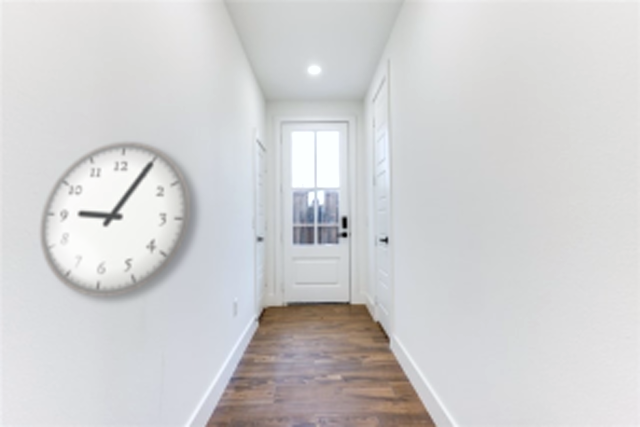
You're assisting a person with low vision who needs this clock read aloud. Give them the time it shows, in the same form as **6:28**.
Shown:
**9:05**
